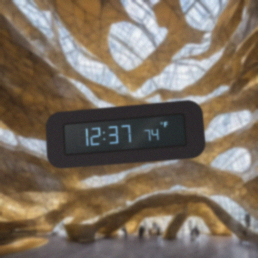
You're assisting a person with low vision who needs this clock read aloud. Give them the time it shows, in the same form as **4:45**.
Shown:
**12:37**
